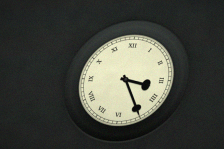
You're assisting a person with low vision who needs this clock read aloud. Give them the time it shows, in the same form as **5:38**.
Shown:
**3:25**
